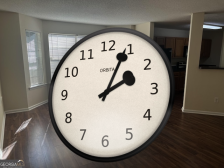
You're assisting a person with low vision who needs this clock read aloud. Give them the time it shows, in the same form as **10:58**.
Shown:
**2:04**
